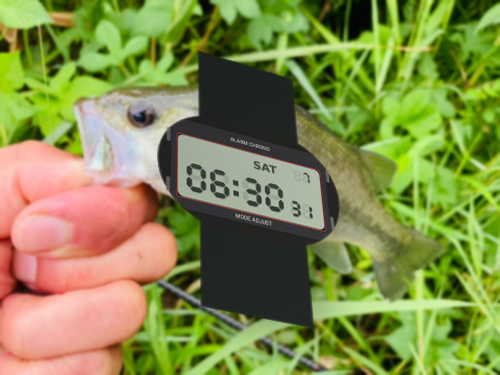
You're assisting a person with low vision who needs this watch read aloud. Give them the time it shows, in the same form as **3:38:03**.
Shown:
**6:30:31**
